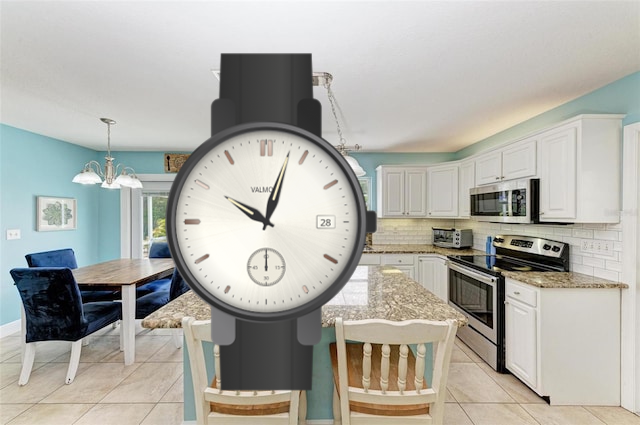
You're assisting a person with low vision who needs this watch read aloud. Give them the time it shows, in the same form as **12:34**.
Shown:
**10:03**
